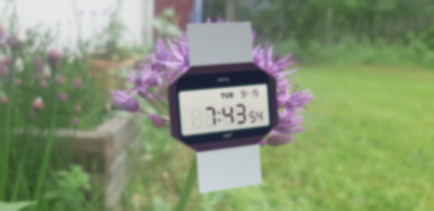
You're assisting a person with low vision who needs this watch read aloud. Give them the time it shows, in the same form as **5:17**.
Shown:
**7:43**
